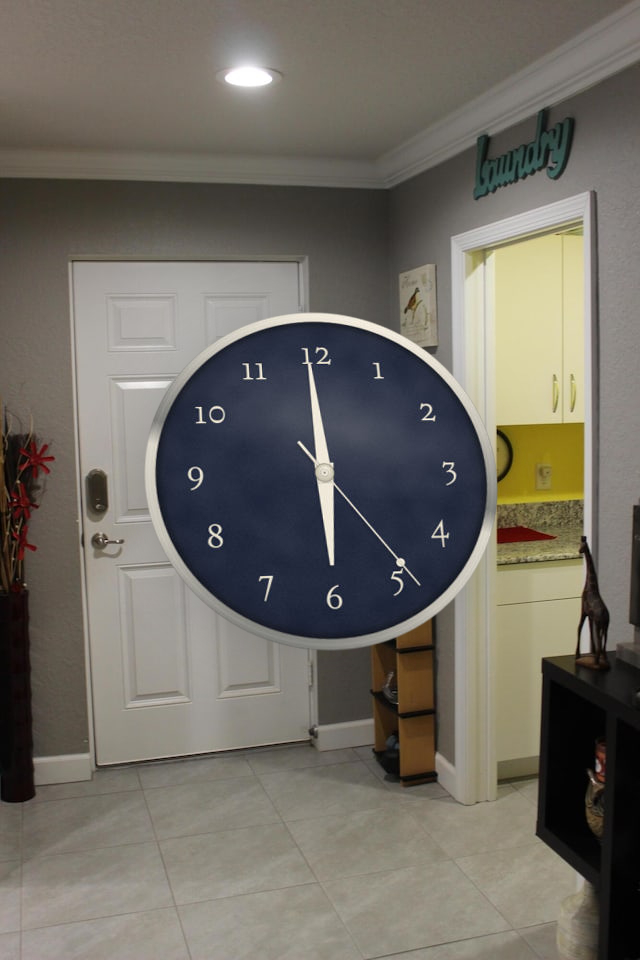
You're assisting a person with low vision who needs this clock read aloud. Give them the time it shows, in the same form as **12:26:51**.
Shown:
**5:59:24**
